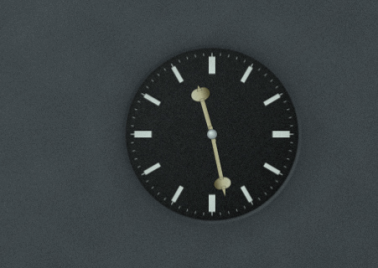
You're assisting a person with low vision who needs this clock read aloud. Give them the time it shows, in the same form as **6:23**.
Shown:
**11:28**
